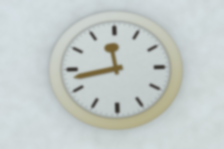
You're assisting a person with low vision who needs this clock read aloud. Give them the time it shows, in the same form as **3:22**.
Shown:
**11:43**
